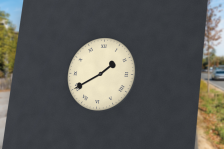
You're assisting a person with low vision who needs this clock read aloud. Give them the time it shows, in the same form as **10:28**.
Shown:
**1:40**
